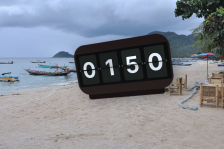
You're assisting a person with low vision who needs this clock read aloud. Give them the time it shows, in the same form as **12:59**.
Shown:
**1:50**
